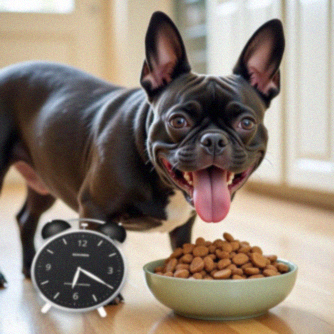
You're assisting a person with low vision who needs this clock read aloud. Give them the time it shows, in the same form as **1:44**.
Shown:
**6:20**
